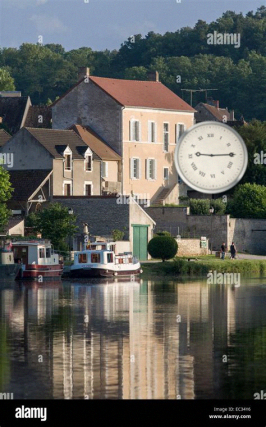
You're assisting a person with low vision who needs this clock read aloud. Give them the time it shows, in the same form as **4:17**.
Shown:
**9:15**
